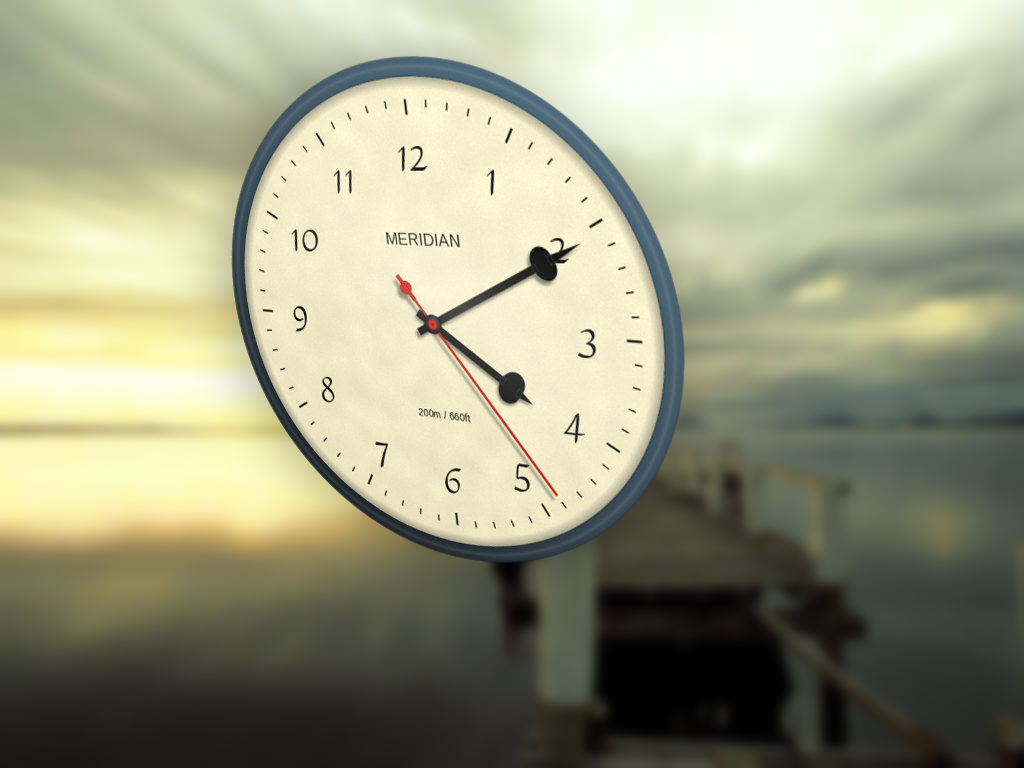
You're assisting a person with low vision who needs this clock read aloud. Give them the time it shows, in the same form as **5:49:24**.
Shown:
**4:10:24**
